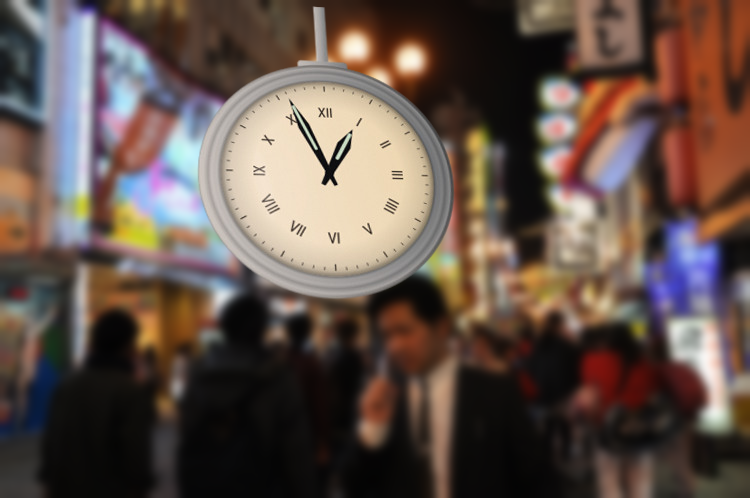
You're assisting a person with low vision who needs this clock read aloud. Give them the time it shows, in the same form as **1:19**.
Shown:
**12:56**
